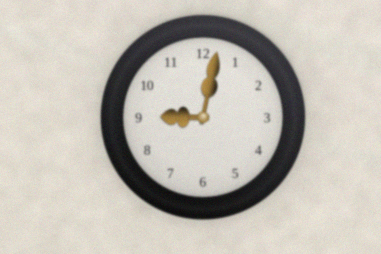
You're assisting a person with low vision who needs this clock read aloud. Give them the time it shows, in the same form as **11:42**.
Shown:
**9:02**
